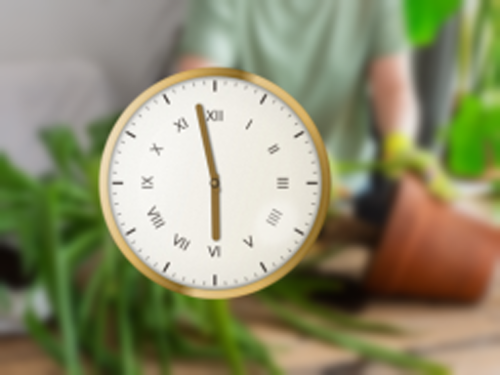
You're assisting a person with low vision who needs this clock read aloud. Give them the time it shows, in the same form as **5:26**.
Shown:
**5:58**
